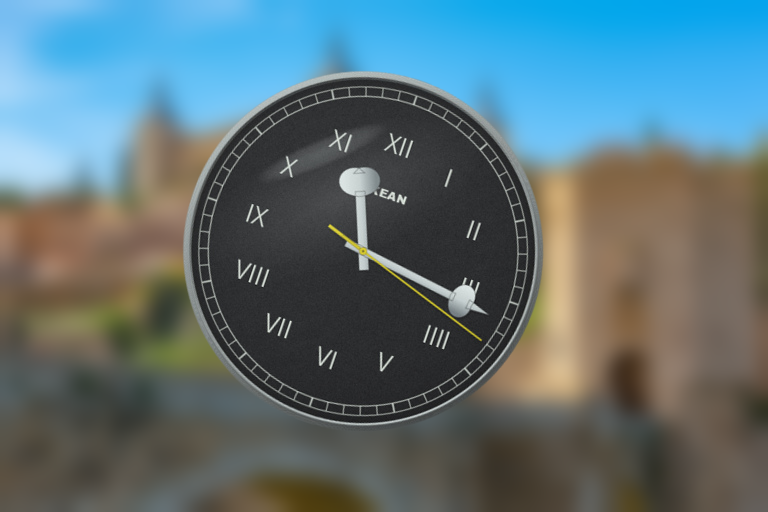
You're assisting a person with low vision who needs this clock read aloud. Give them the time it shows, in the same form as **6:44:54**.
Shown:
**11:16:18**
